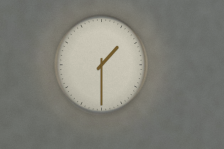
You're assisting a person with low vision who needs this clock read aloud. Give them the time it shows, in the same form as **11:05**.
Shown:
**1:30**
